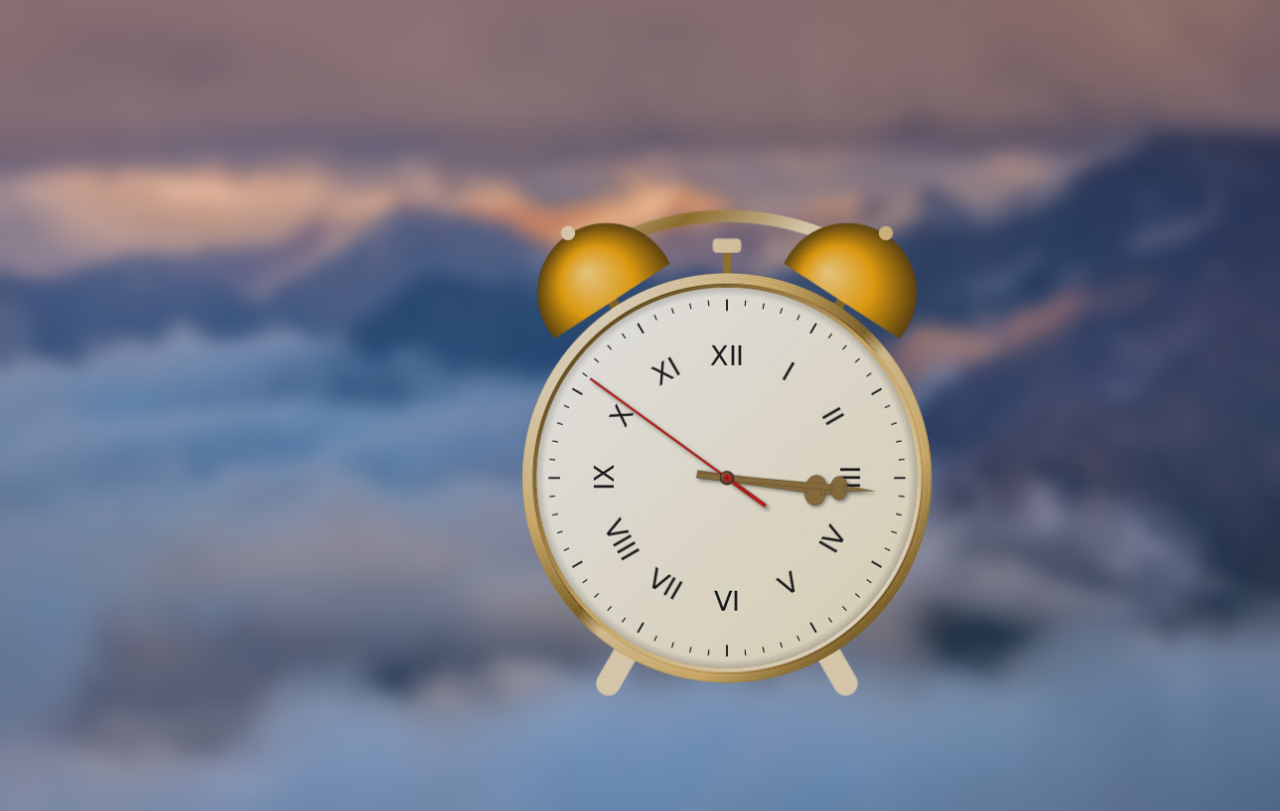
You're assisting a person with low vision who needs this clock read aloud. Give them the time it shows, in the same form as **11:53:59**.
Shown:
**3:15:51**
